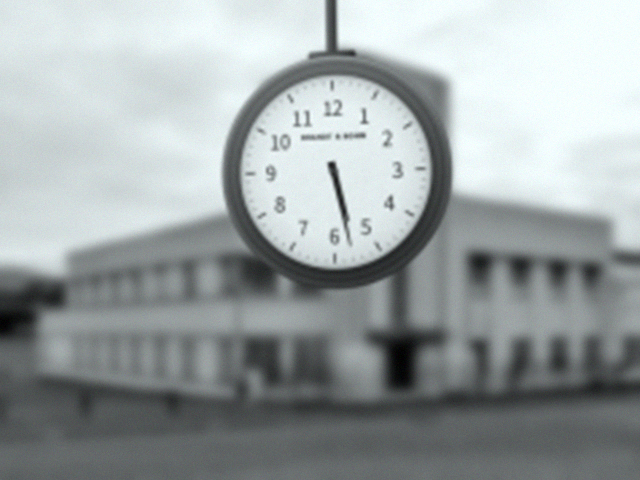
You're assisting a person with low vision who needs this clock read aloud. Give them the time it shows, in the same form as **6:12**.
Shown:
**5:28**
